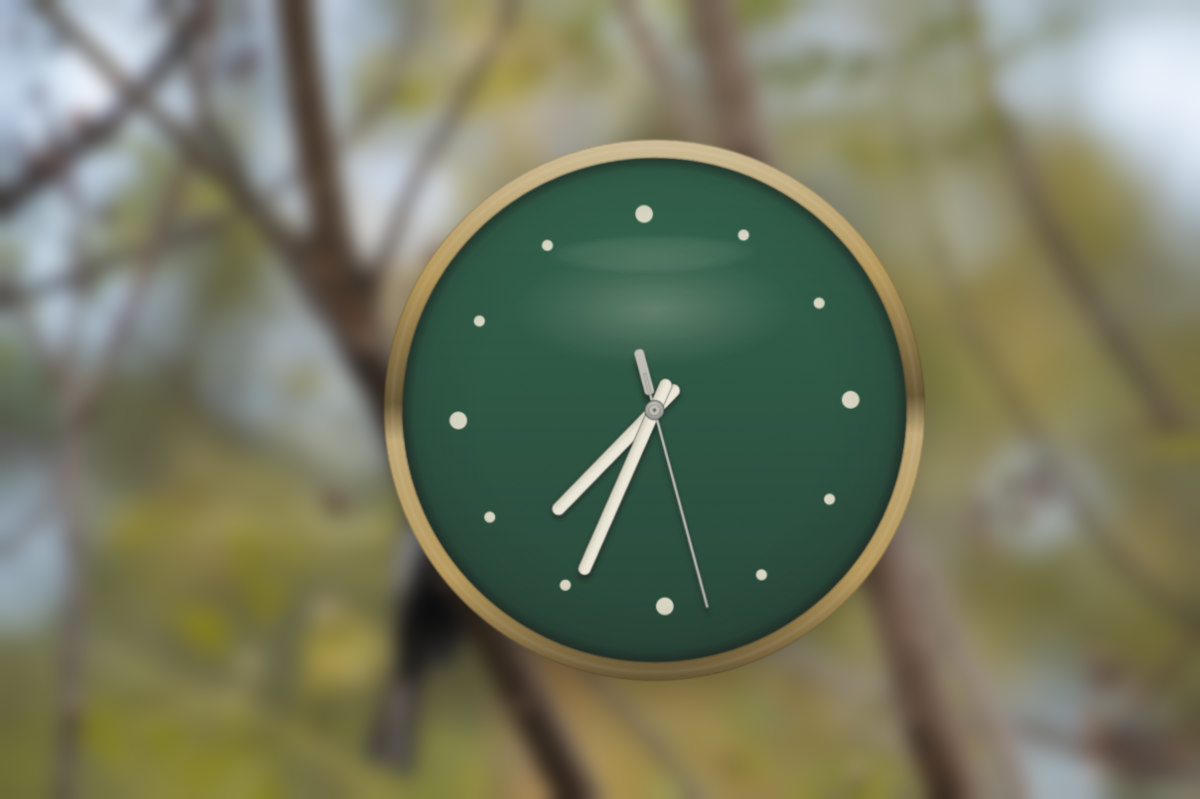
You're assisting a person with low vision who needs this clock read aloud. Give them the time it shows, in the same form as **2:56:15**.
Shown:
**7:34:28**
